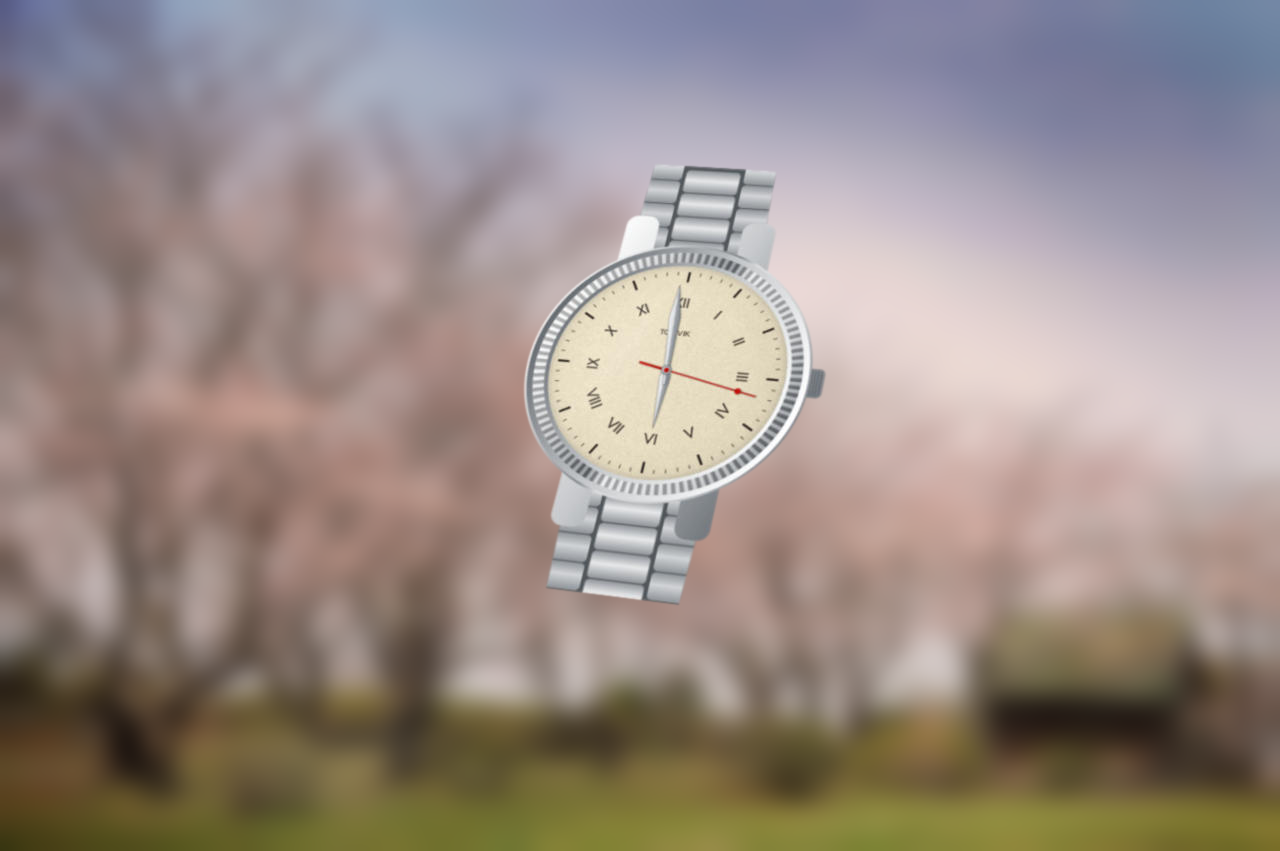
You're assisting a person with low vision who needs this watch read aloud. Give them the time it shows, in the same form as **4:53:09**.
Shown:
**5:59:17**
